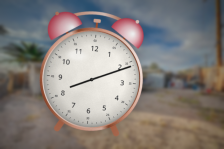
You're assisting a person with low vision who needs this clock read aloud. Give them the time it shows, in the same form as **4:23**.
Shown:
**8:11**
